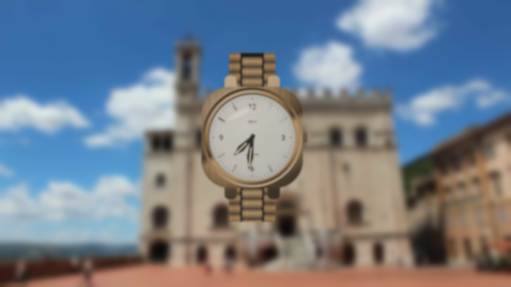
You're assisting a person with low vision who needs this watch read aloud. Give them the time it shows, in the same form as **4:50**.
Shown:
**7:31**
